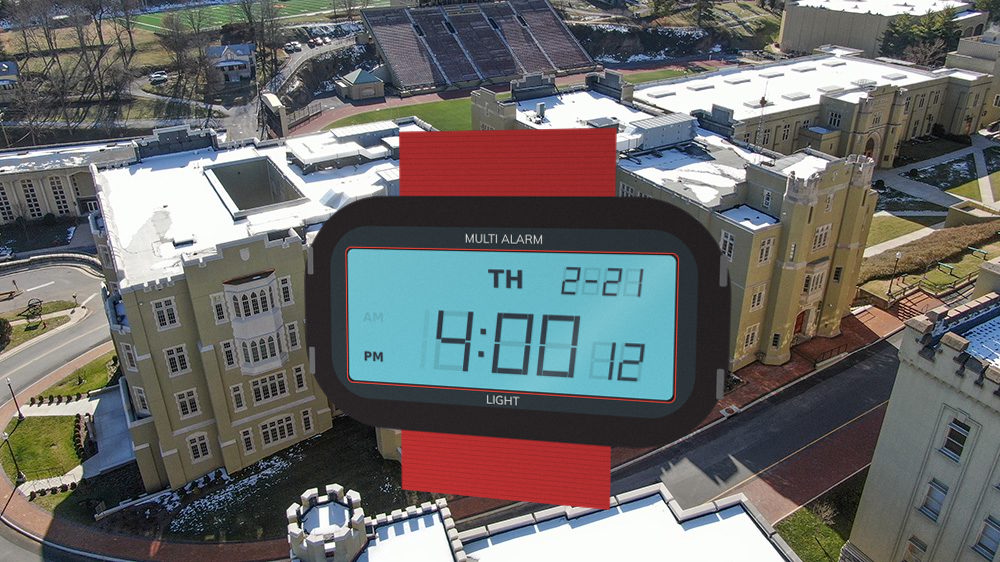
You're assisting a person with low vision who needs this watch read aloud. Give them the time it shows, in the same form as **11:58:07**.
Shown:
**4:00:12**
